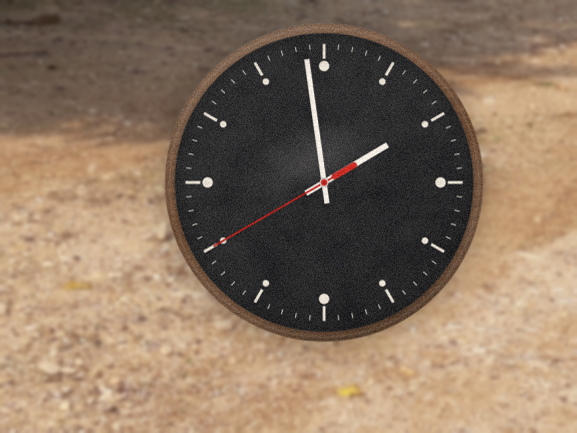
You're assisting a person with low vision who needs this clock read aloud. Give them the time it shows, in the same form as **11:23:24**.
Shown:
**1:58:40**
